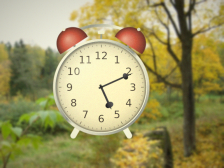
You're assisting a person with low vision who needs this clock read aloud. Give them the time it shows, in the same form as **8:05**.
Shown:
**5:11**
